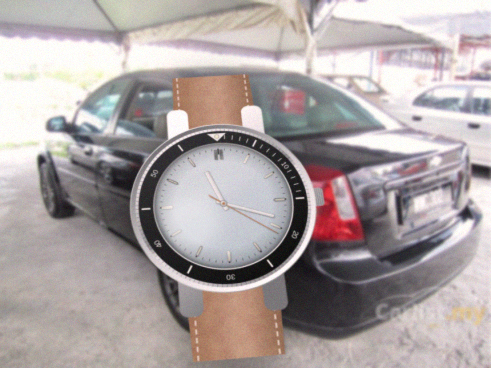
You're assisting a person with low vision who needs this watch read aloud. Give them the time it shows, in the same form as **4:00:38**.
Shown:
**11:18:21**
